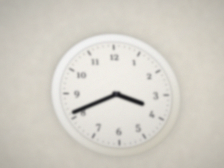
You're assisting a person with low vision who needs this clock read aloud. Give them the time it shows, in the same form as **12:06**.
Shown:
**3:41**
